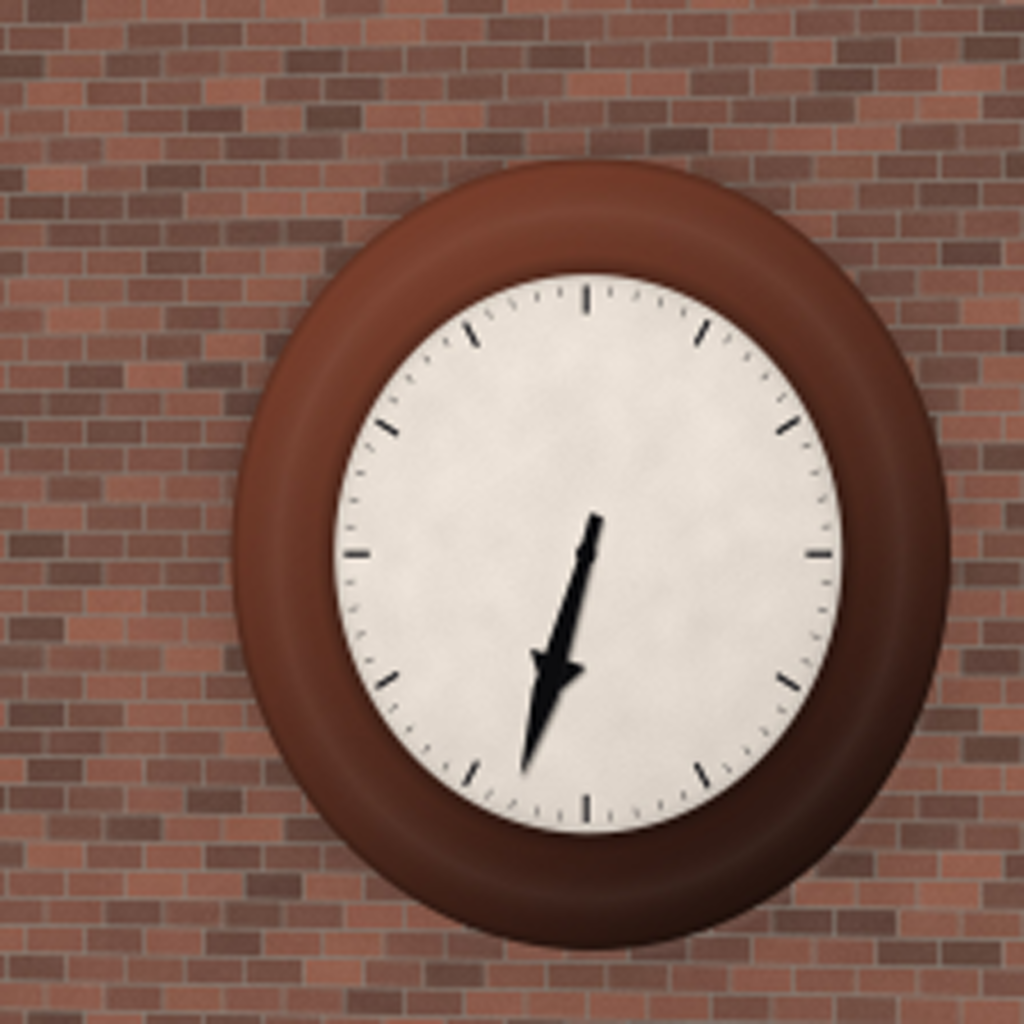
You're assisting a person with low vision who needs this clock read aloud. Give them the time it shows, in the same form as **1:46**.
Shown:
**6:33**
